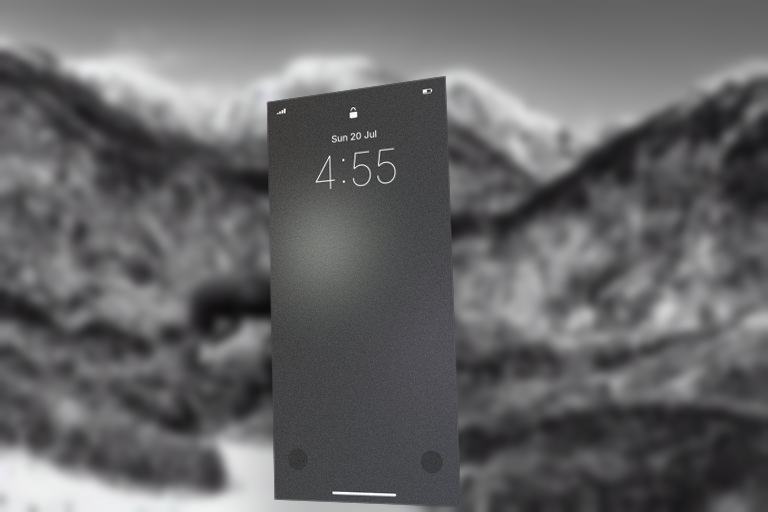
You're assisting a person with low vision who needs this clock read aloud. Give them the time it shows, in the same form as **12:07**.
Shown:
**4:55**
